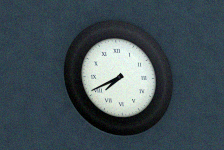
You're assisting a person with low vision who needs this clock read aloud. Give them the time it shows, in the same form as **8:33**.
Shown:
**7:41**
